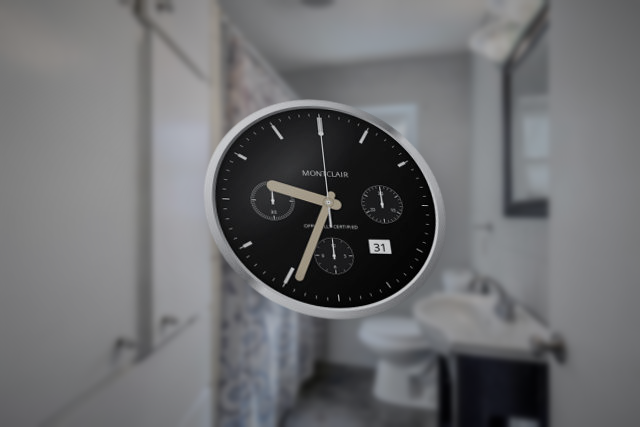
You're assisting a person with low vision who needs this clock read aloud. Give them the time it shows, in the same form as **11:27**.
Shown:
**9:34**
